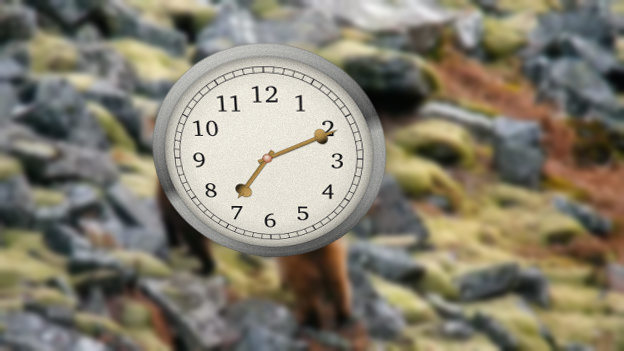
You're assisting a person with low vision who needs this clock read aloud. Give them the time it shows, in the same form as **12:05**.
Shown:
**7:11**
